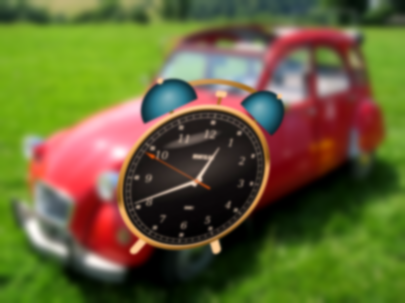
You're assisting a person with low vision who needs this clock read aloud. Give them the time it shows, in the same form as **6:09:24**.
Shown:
**12:40:49**
